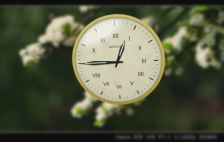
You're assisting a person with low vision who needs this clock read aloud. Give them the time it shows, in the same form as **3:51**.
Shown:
**12:45**
